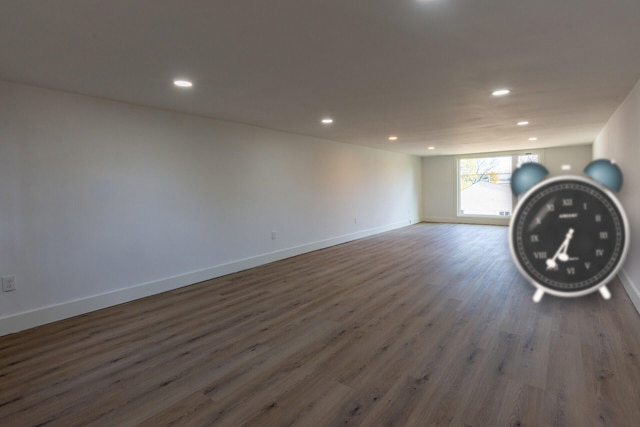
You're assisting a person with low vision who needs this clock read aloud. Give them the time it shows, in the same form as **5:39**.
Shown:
**6:36**
